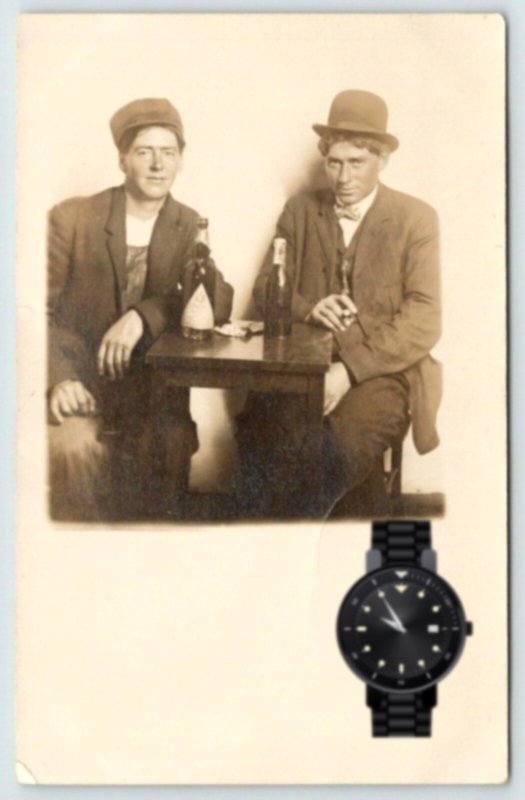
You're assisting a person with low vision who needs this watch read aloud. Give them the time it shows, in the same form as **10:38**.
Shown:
**9:55**
